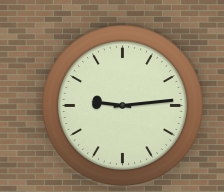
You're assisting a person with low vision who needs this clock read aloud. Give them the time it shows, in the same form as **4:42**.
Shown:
**9:14**
